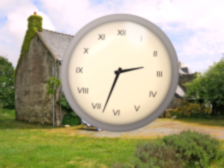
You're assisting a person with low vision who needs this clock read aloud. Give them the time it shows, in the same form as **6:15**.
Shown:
**2:33**
